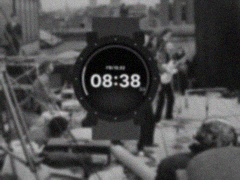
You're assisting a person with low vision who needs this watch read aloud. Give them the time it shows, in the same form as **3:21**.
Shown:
**8:38**
